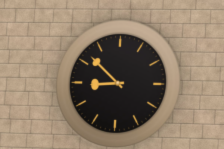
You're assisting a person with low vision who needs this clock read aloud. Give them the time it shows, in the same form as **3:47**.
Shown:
**8:52**
